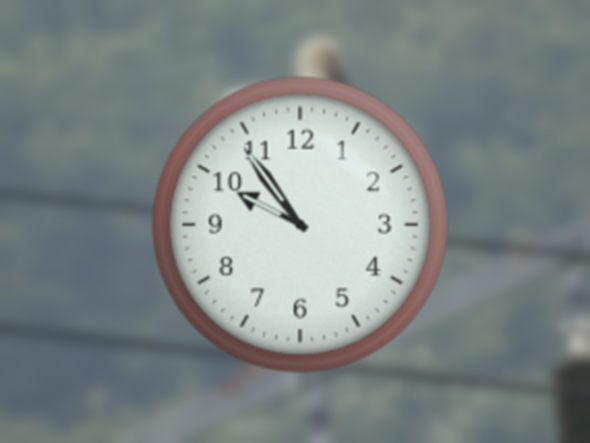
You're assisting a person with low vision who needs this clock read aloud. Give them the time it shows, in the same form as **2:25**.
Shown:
**9:54**
